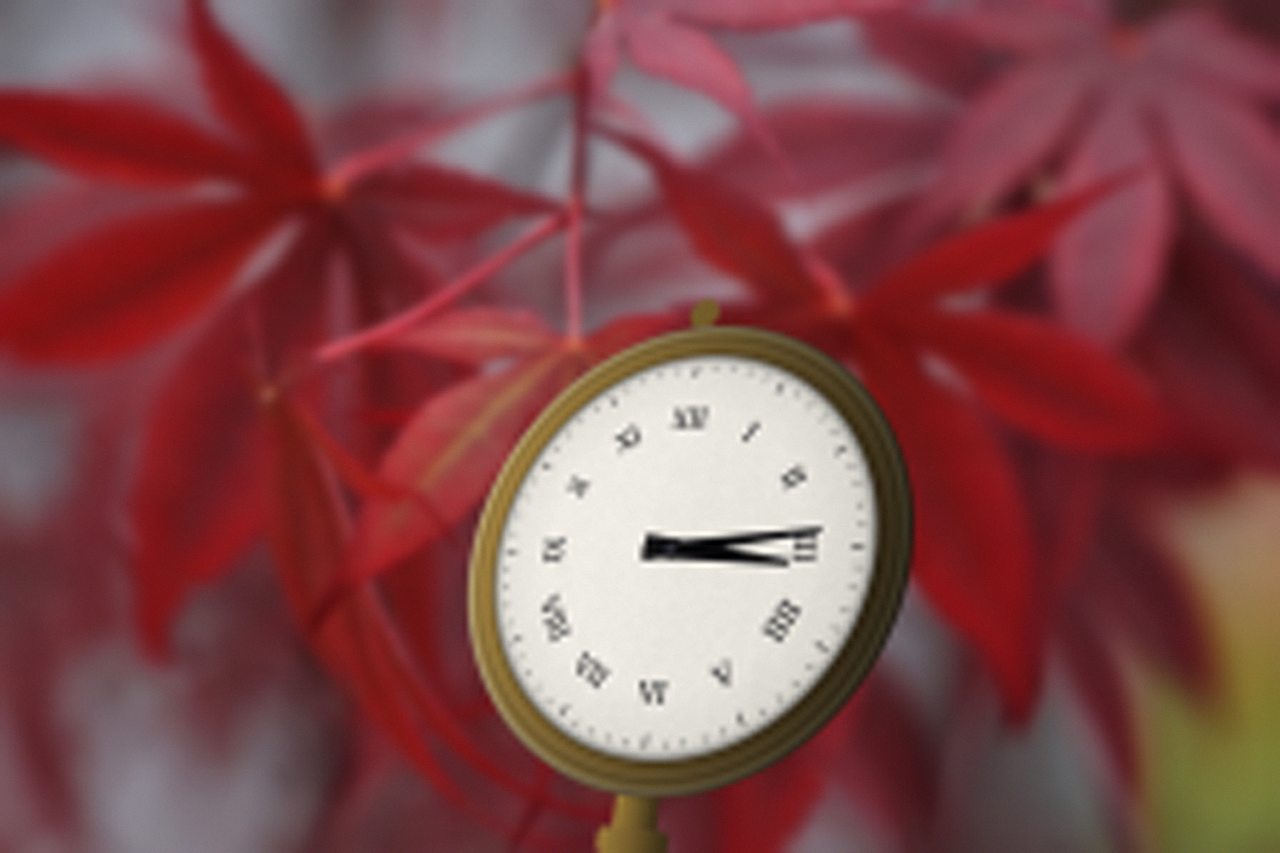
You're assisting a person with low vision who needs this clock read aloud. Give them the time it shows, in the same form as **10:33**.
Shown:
**3:14**
